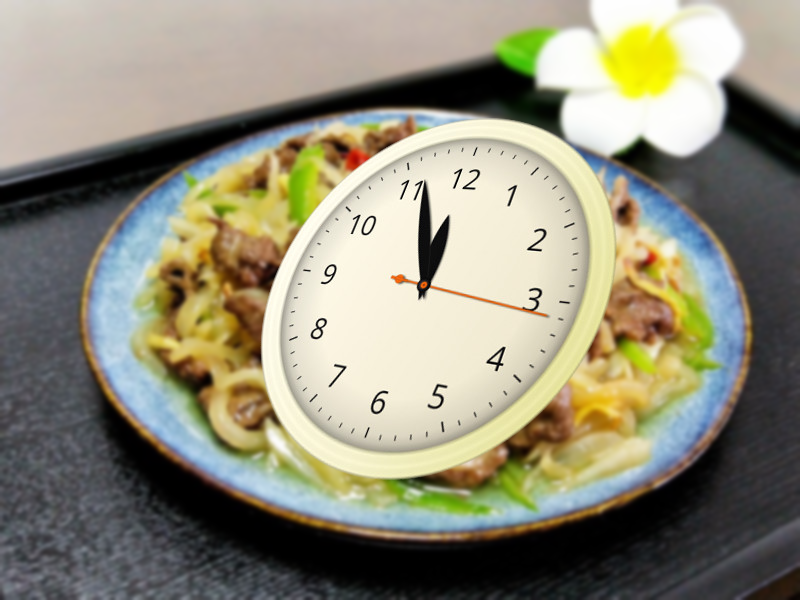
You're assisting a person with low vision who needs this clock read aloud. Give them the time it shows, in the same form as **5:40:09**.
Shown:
**11:56:16**
